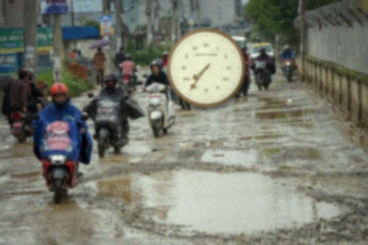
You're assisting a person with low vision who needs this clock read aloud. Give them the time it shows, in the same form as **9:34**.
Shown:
**7:36**
